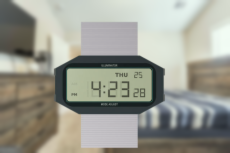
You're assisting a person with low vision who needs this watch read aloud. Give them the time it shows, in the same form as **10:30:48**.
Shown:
**4:23:28**
